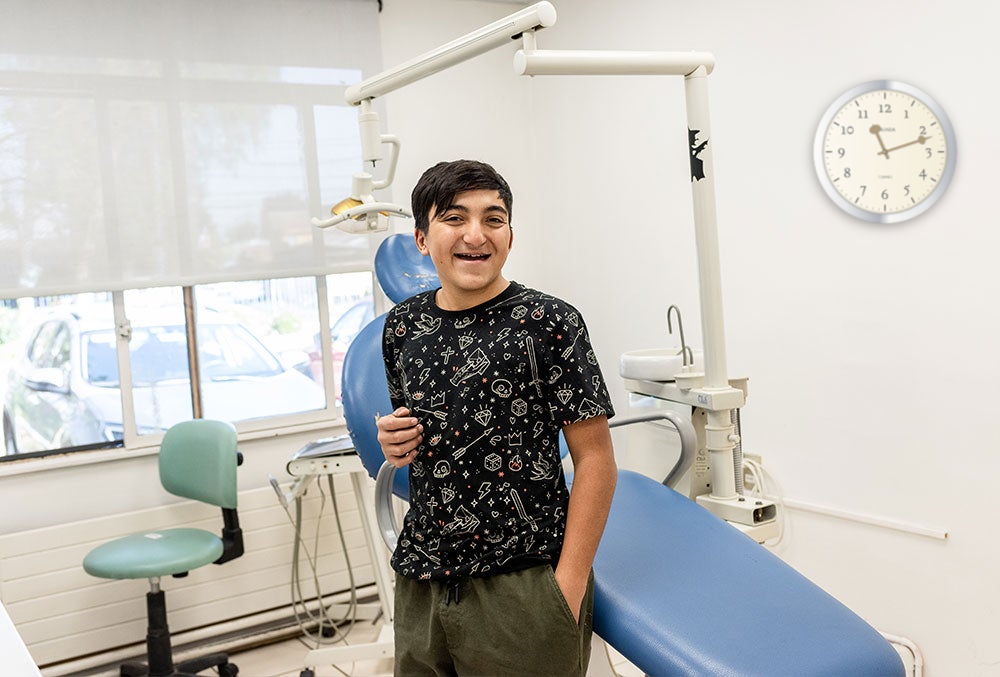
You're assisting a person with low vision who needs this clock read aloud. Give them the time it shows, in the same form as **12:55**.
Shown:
**11:12**
